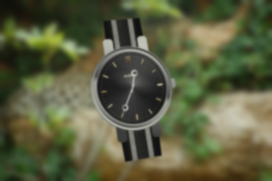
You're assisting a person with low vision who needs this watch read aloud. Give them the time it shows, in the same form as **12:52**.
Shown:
**12:35**
